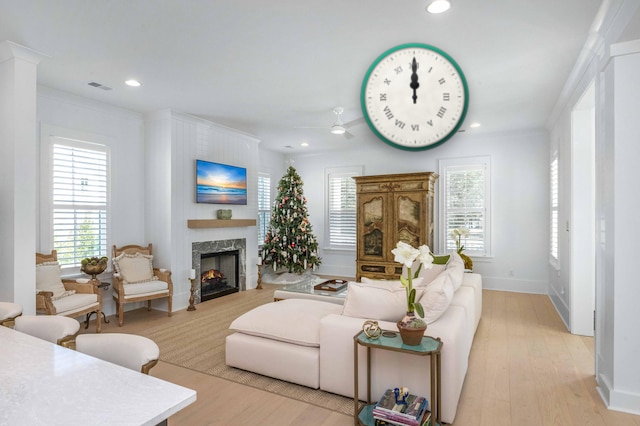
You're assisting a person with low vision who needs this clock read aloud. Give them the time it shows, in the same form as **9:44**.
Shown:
**12:00**
